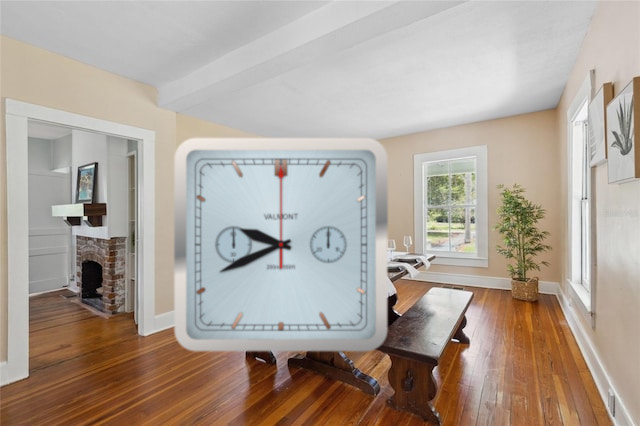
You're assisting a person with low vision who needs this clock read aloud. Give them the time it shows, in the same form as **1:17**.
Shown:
**9:41**
